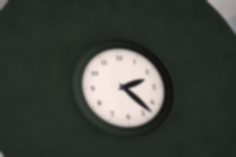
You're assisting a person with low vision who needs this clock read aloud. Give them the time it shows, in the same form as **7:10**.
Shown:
**2:23**
